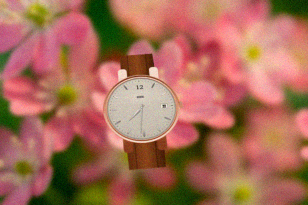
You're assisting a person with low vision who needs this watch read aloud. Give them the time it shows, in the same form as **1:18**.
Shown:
**7:31**
